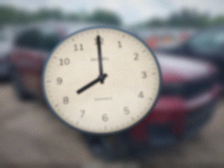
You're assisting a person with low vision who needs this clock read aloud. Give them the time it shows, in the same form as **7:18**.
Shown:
**8:00**
